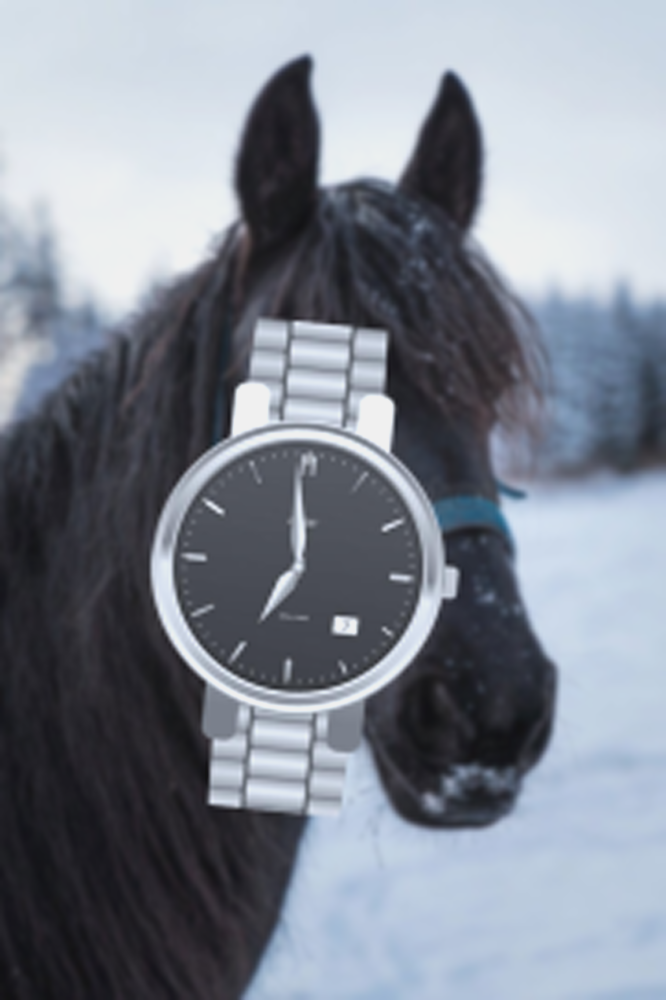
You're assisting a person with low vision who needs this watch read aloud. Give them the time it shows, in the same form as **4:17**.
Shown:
**6:59**
